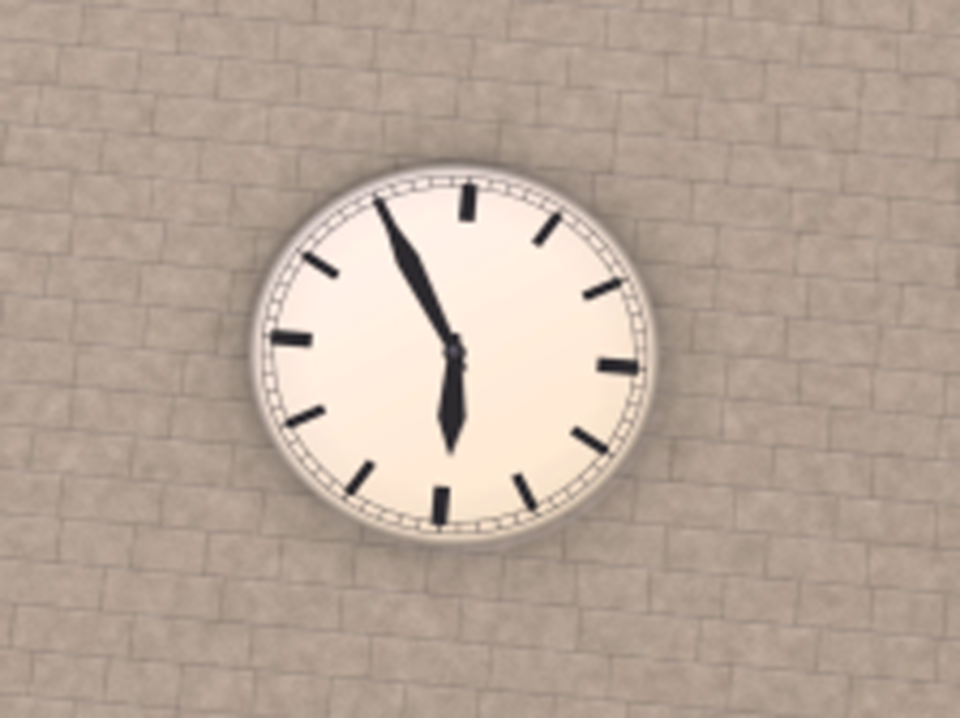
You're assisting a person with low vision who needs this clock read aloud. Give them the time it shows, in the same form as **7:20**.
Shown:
**5:55**
